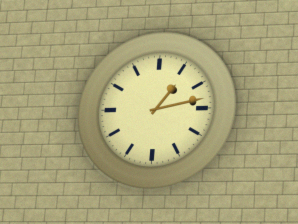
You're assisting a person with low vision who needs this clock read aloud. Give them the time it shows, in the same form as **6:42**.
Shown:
**1:13**
